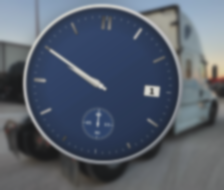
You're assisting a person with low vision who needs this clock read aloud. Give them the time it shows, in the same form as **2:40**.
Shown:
**9:50**
